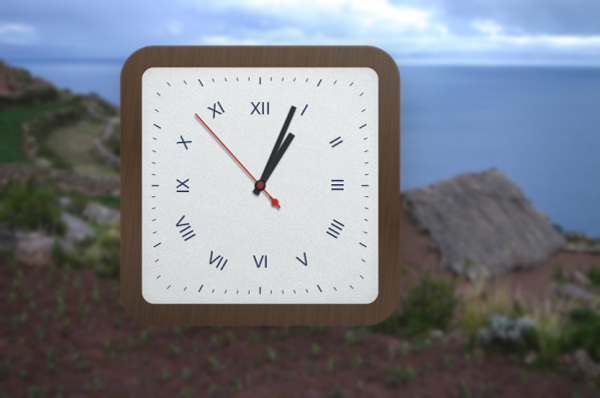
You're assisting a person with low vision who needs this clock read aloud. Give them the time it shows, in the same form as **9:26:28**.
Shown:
**1:03:53**
